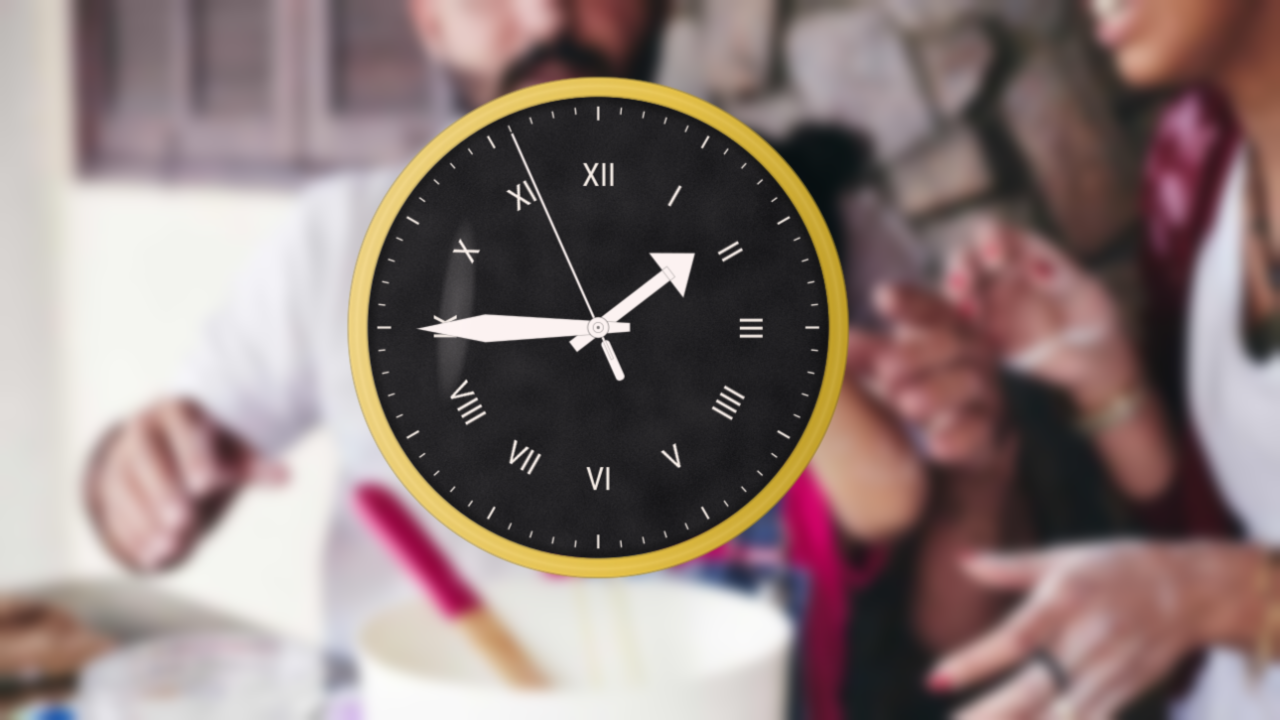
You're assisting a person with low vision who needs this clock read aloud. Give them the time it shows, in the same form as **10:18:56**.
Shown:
**1:44:56**
